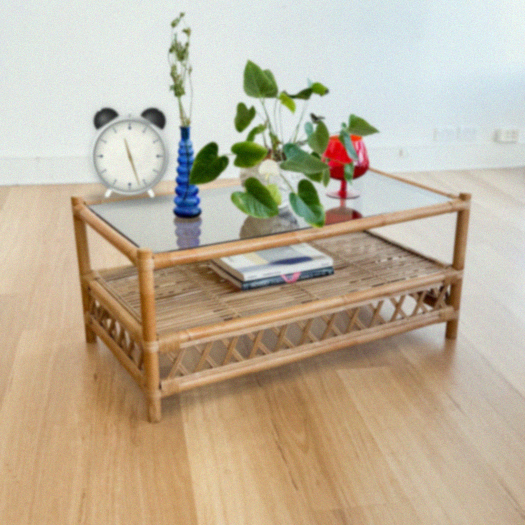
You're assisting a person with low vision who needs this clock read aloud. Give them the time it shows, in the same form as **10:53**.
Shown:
**11:27**
